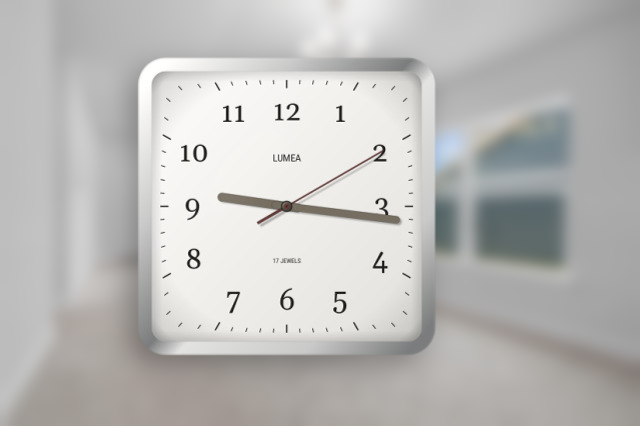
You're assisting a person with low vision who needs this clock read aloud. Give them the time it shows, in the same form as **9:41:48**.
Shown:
**9:16:10**
